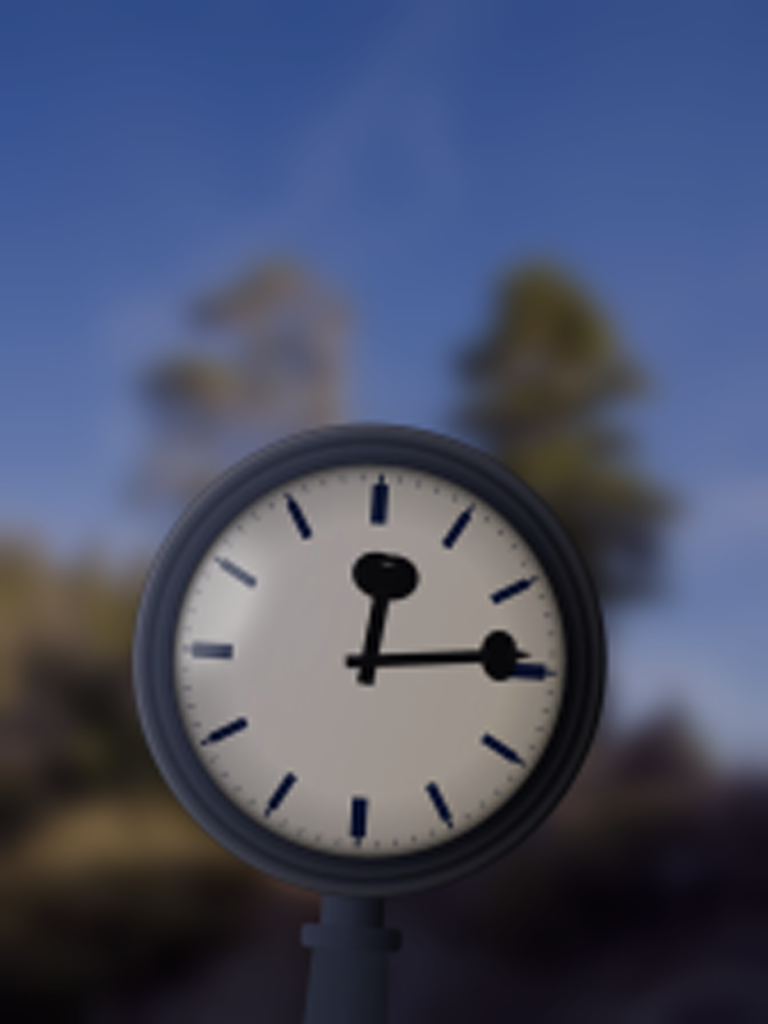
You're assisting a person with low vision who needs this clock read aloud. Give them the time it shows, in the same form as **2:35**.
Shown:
**12:14**
